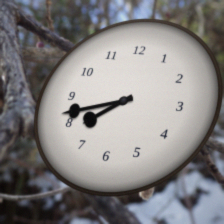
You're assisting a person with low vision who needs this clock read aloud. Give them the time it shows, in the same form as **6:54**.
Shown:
**7:42**
